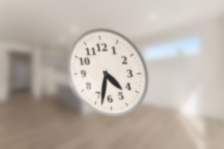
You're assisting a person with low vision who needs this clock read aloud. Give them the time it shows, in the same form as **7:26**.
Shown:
**4:33**
